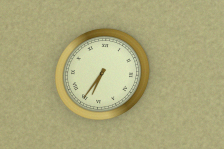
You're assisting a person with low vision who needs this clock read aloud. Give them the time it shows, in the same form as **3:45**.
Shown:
**6:35**
